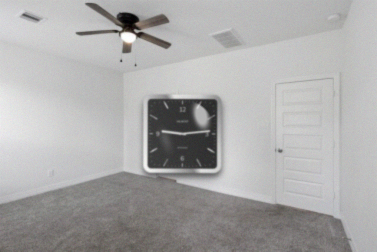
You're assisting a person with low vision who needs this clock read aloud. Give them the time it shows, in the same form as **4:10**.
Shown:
**9:14**
